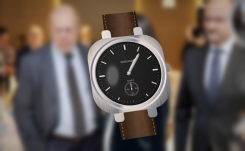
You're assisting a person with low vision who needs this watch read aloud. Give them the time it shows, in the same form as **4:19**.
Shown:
**1:06**
